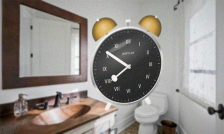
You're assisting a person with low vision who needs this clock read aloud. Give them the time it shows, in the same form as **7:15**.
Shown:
**7:51**
